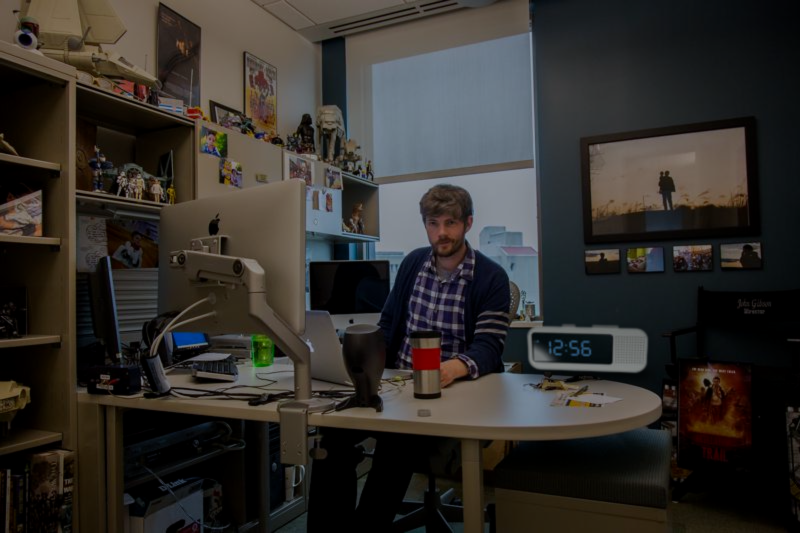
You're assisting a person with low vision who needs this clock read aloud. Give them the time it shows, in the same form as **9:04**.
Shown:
**12:56**
